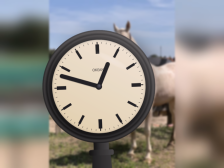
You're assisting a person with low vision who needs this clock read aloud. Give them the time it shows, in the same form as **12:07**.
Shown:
**12:48**
